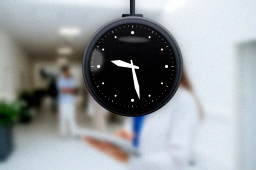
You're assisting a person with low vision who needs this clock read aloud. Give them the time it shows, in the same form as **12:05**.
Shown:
**9:28**
